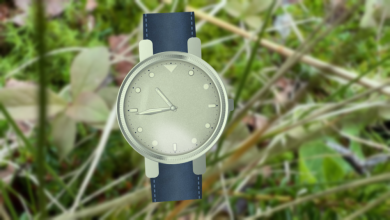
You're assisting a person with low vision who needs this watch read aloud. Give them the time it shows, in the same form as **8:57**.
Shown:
**10:44**
